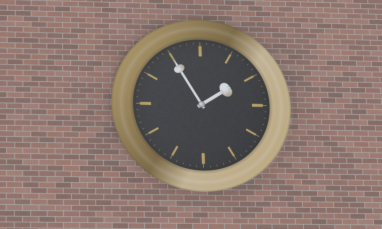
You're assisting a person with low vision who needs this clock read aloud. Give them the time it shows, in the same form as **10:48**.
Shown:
**1:55**
